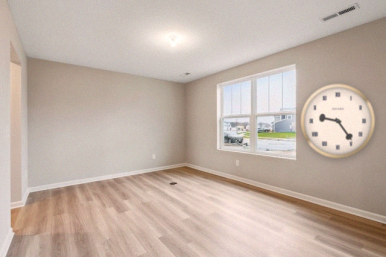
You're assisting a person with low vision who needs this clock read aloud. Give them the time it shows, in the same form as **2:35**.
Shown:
**9:24**
